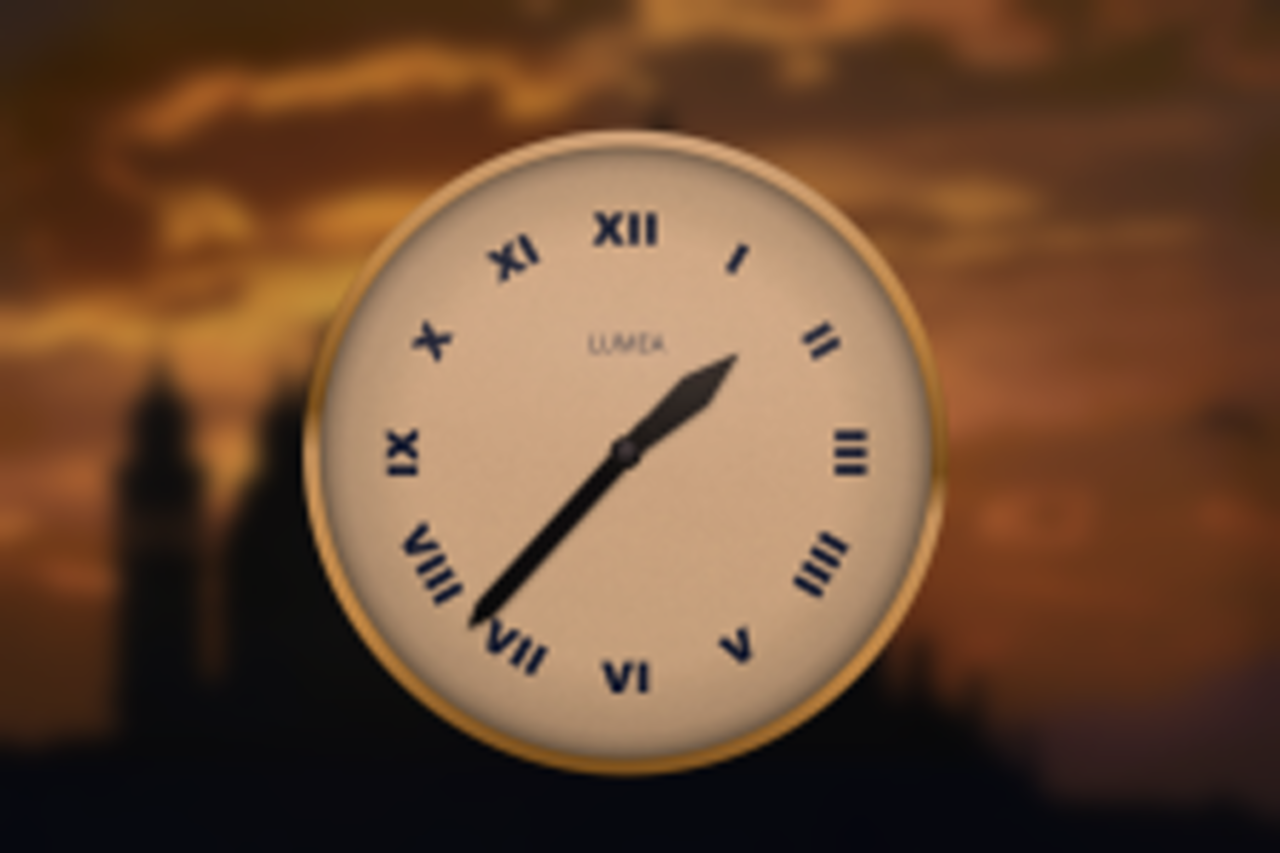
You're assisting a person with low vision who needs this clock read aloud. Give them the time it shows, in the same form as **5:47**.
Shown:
**1:37**
